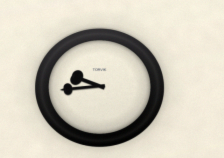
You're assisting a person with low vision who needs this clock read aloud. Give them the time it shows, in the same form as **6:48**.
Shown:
**9:44**
